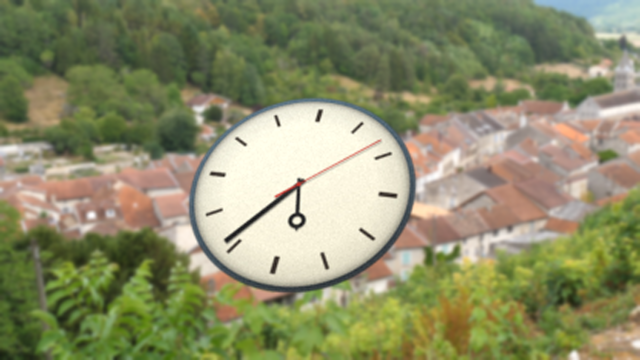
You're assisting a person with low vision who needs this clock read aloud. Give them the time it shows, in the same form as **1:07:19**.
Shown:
**5:36:08**
